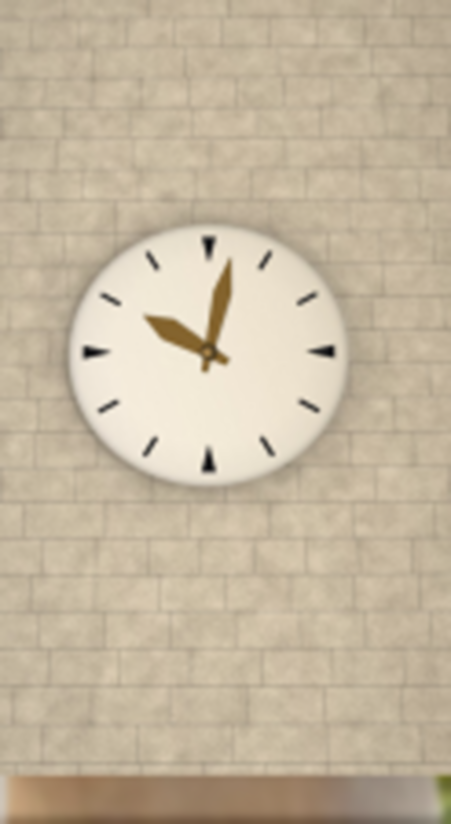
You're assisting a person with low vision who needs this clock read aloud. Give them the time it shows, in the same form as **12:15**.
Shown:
**10:02**
